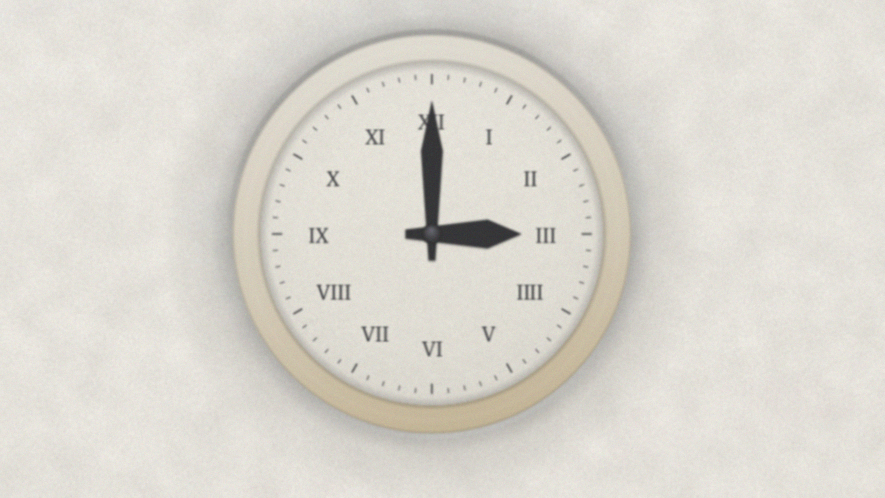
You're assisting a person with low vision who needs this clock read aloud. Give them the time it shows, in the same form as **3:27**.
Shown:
**3:00**
